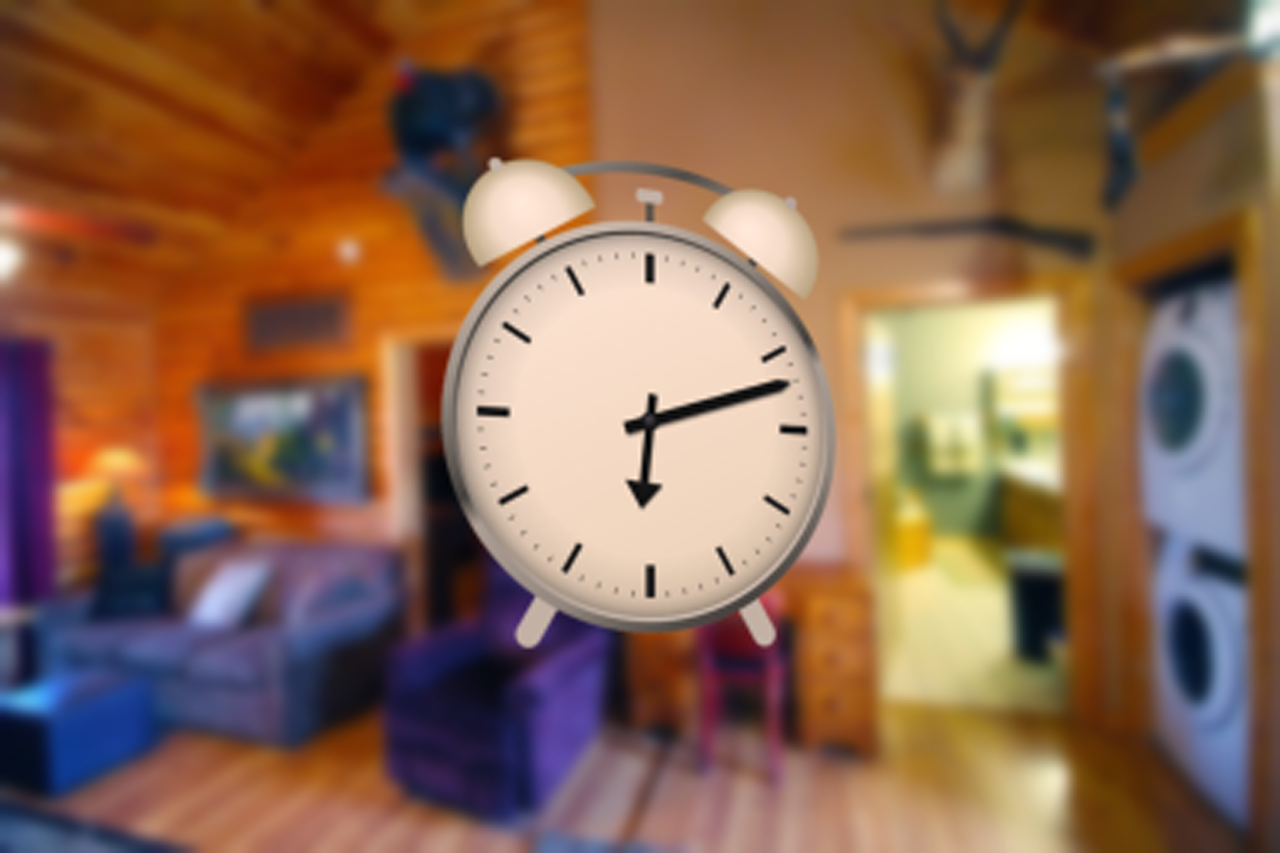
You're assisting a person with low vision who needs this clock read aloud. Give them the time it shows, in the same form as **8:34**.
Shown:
**6:12**
